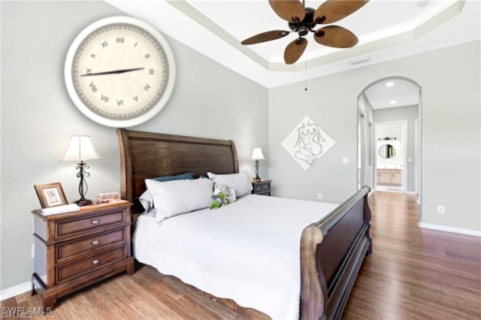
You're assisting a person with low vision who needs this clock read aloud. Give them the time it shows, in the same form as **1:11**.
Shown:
**2:44**
